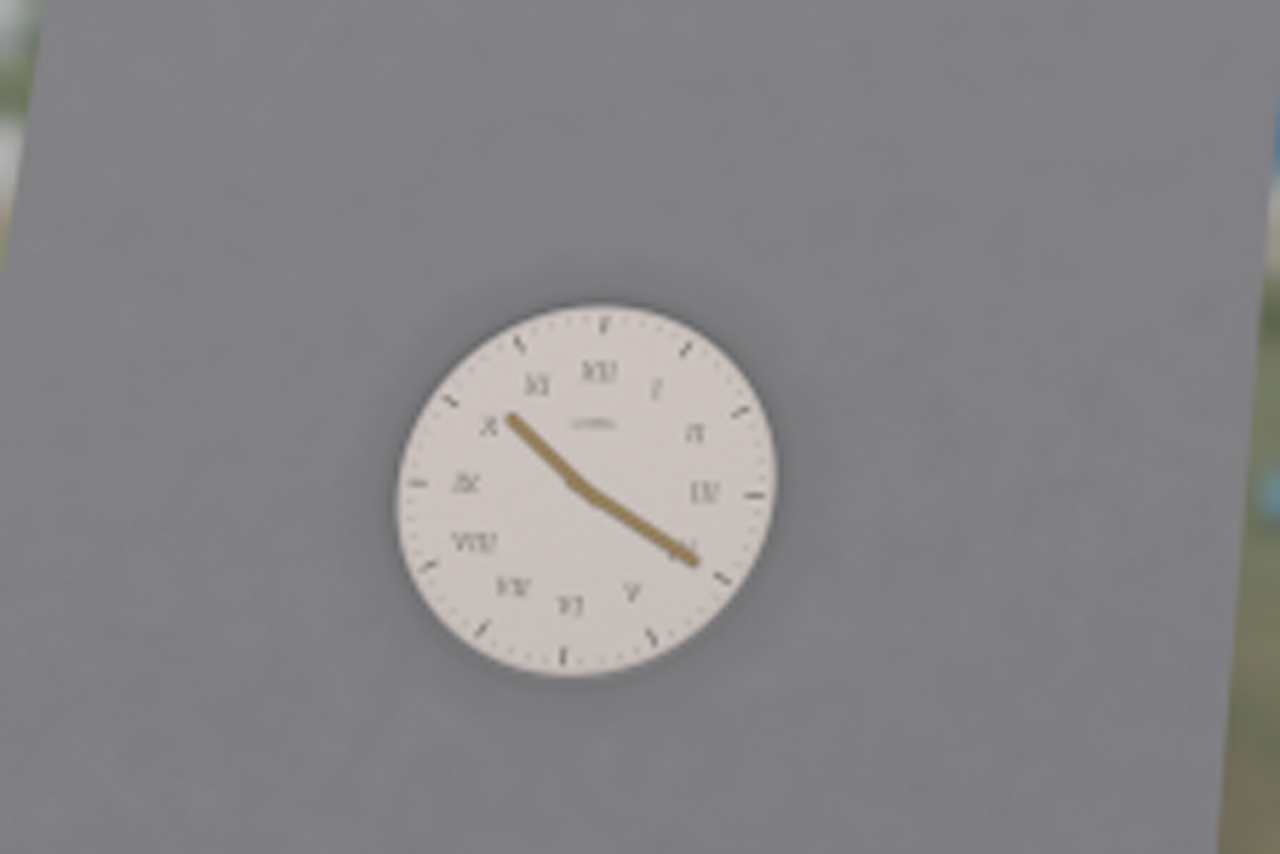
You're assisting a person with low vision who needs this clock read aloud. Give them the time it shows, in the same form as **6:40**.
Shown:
**10:20**
